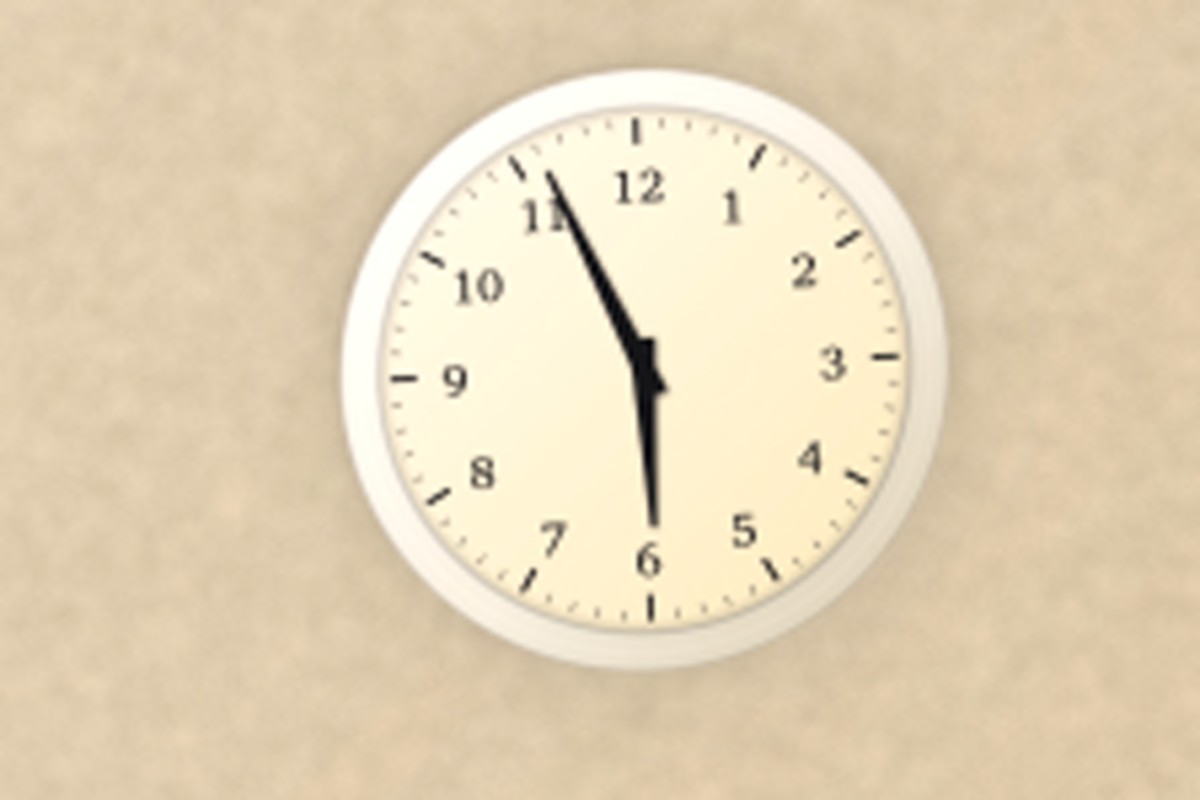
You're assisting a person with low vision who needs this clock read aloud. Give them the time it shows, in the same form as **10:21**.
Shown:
**5:56**
